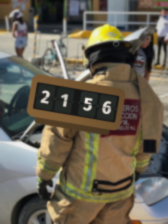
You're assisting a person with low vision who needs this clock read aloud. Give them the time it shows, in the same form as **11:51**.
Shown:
**21:56**
